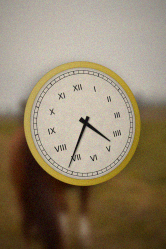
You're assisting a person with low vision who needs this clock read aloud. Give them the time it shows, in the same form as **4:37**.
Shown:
**4:36**
